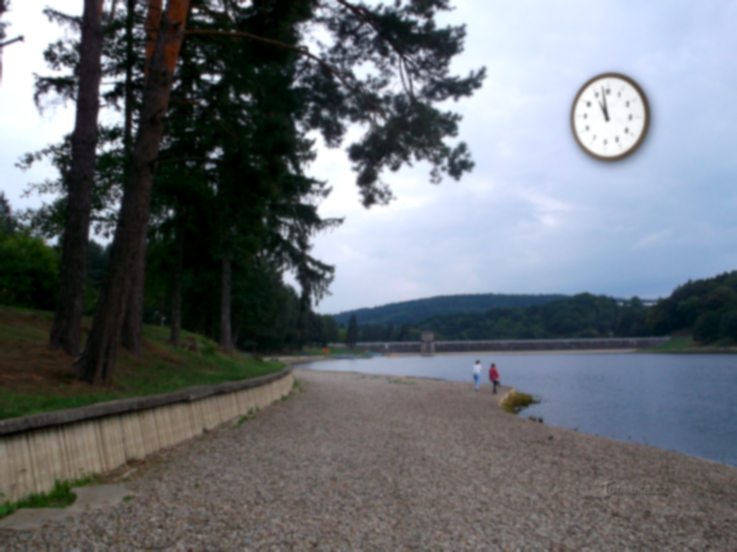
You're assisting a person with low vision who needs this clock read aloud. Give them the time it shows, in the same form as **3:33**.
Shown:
**10:58**
